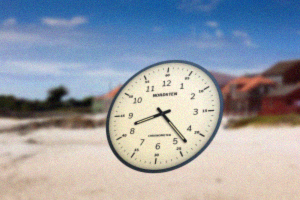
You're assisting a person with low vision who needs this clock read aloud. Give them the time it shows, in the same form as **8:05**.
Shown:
**8:23**
